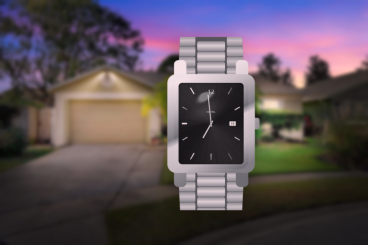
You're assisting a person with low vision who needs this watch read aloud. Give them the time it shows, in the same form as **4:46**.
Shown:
**6:59**
